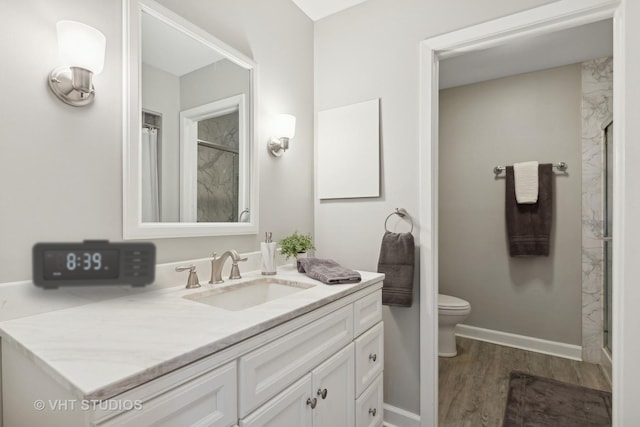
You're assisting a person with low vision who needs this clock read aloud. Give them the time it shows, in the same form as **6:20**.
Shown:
**8:39**
